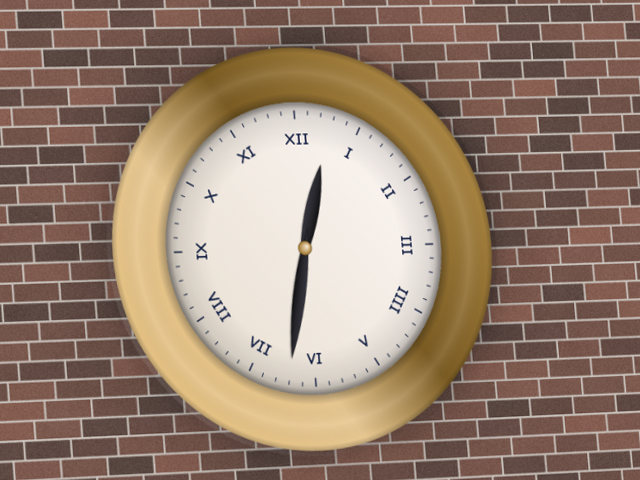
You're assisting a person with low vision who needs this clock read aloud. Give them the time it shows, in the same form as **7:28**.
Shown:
**12:32**
